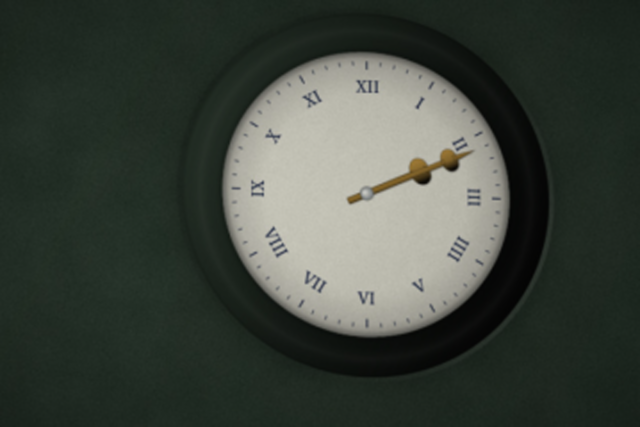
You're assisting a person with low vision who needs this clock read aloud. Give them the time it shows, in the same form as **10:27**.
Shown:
**2:11**
